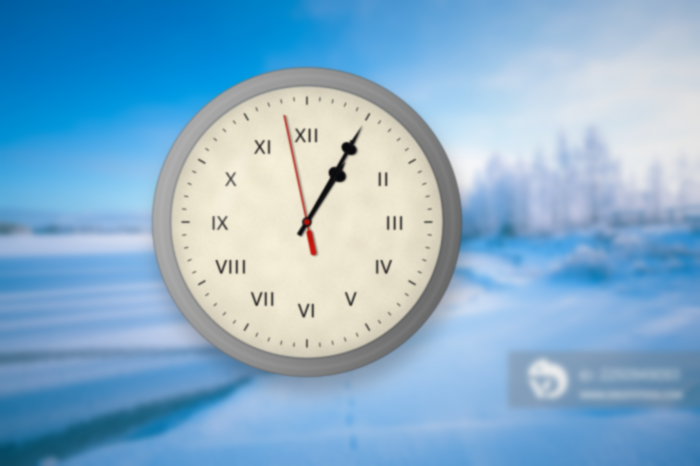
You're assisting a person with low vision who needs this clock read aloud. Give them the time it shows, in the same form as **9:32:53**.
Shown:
**1:04:58**
